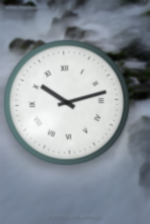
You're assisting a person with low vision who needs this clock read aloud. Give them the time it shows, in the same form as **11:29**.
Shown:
**10:13**
